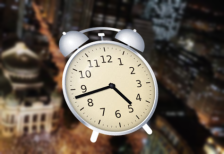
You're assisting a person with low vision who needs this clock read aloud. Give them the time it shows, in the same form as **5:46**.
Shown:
**4:43**
